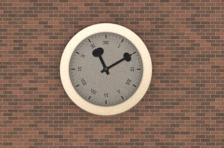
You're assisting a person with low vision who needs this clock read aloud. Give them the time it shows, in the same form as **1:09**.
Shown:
**11:10**
